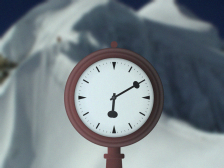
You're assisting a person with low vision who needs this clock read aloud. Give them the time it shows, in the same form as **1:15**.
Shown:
**6:10**
